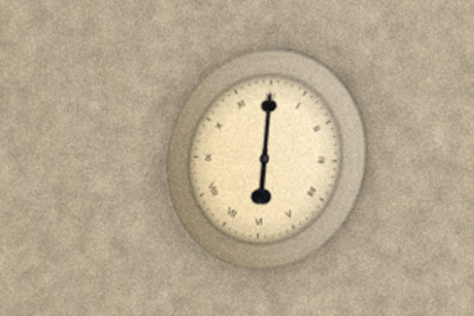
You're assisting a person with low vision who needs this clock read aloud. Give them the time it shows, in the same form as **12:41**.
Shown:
**6:00**
